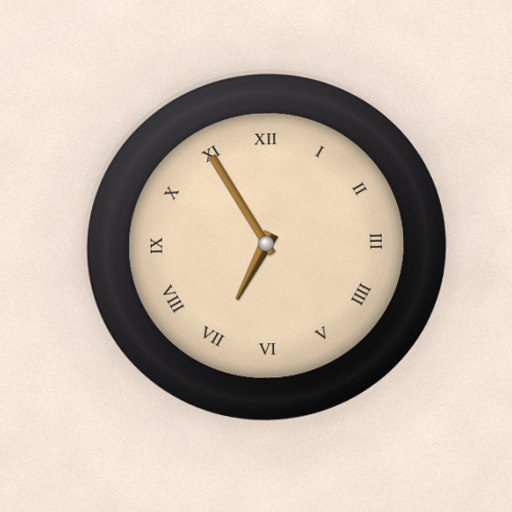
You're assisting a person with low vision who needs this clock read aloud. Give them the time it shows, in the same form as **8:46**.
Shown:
**6:55**
